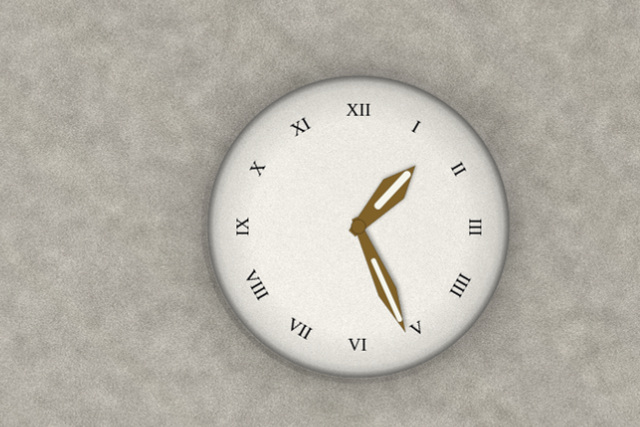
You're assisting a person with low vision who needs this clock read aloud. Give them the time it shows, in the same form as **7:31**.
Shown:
**1:26**
